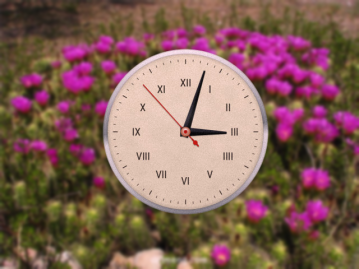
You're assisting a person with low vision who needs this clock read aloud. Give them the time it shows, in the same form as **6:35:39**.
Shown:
**3:02:53**
